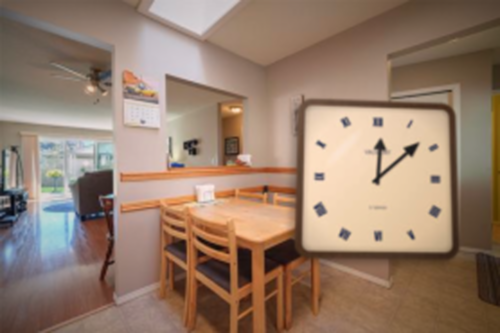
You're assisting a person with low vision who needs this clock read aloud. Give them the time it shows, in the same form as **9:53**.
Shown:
**12:08**
